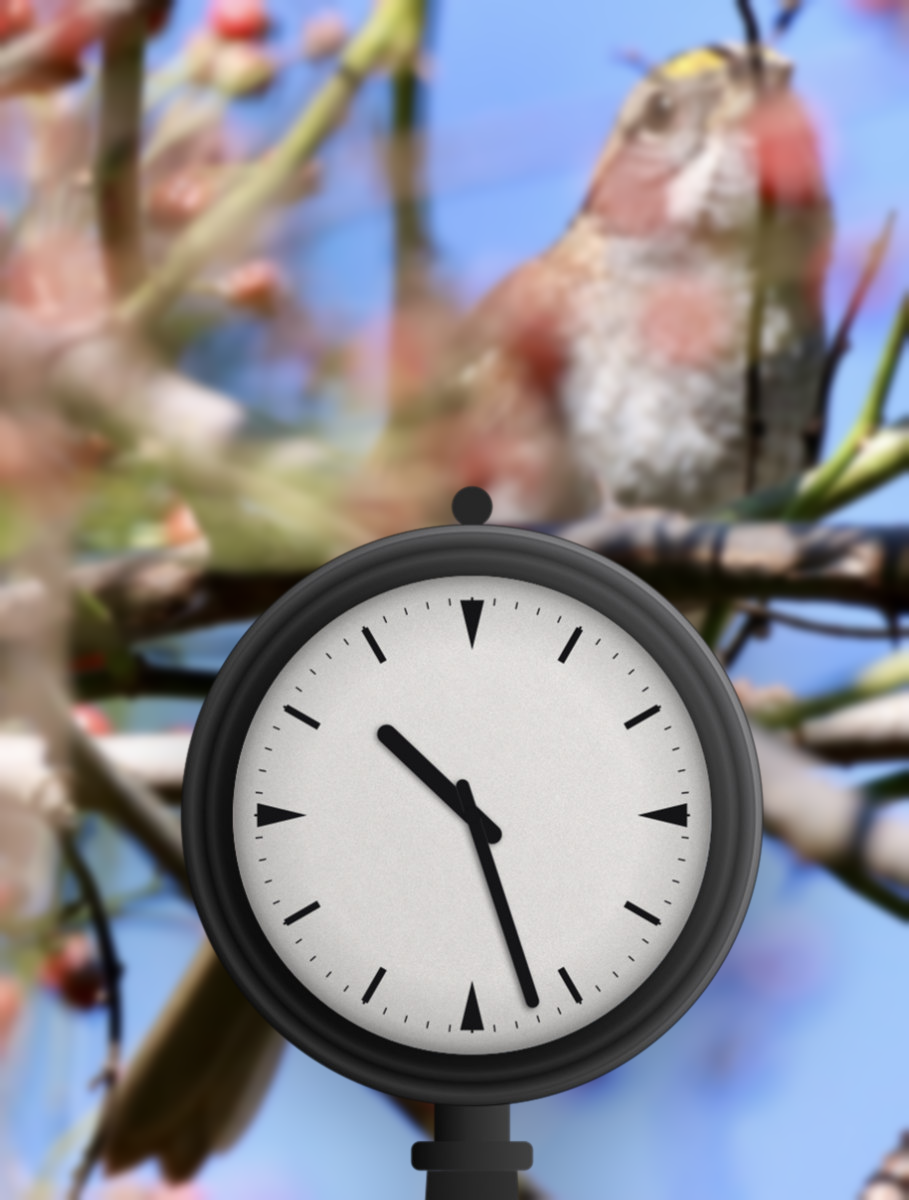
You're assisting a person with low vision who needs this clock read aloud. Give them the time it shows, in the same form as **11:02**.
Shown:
**10:27**
